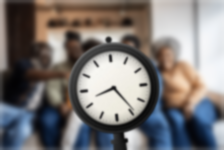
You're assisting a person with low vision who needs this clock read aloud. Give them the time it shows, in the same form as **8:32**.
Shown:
**8:24**
